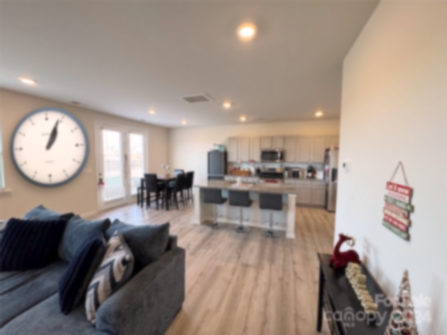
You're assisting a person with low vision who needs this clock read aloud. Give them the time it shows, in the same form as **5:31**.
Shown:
**1:04**
